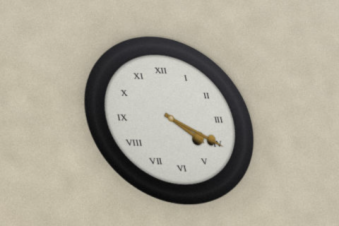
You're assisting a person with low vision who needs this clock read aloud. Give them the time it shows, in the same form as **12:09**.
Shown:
**4:20**
